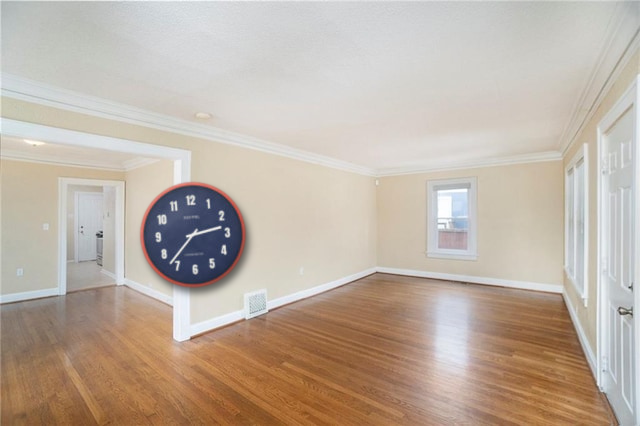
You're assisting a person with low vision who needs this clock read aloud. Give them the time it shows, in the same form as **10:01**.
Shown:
**2:37**
